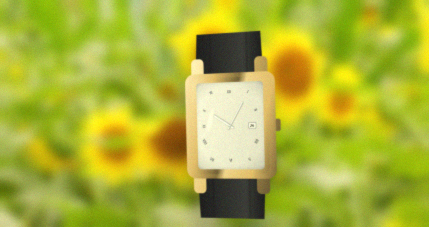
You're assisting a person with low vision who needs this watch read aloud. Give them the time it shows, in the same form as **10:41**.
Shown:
**10:05**
